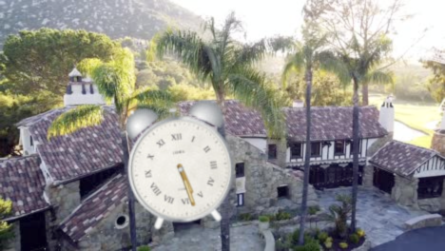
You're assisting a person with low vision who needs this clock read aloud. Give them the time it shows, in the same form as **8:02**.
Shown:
**5:28**
